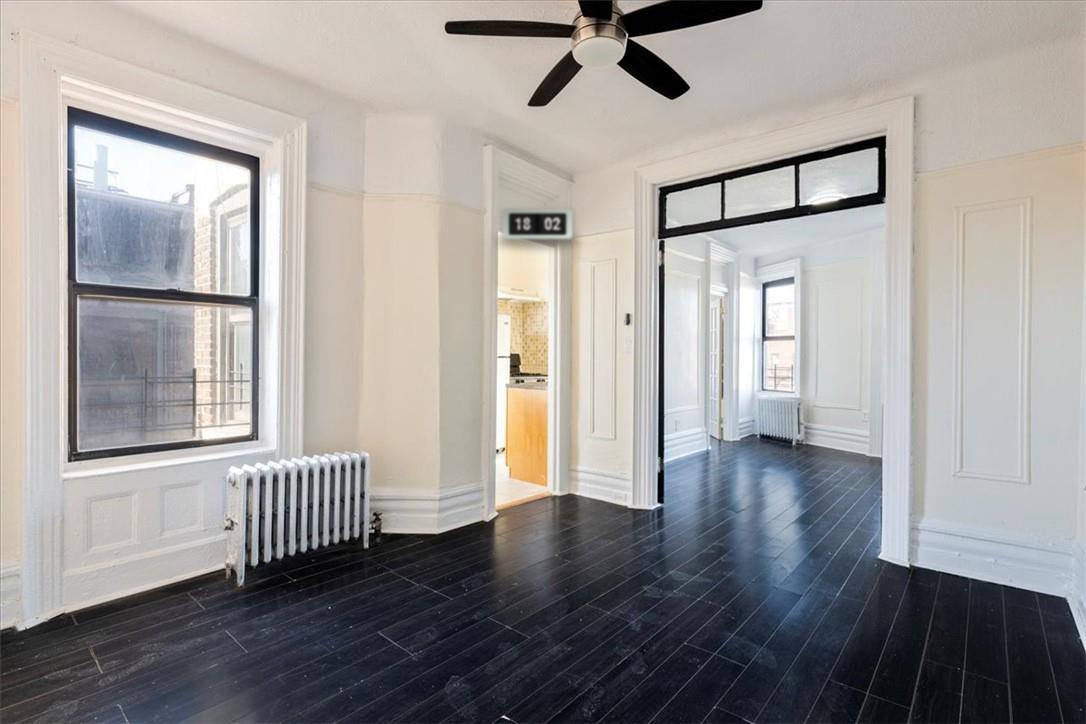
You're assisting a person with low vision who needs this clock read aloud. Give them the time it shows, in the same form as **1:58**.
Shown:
**18:02**
